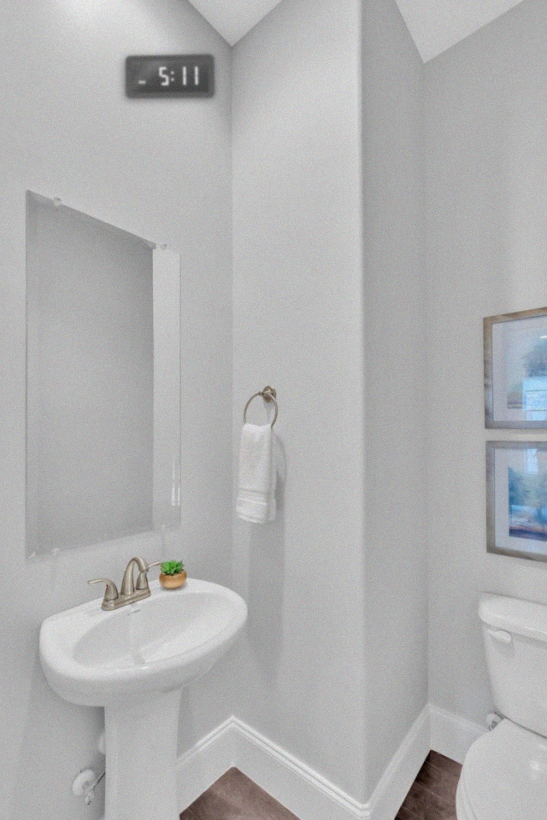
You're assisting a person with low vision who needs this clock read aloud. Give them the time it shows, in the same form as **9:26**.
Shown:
**5:11**
